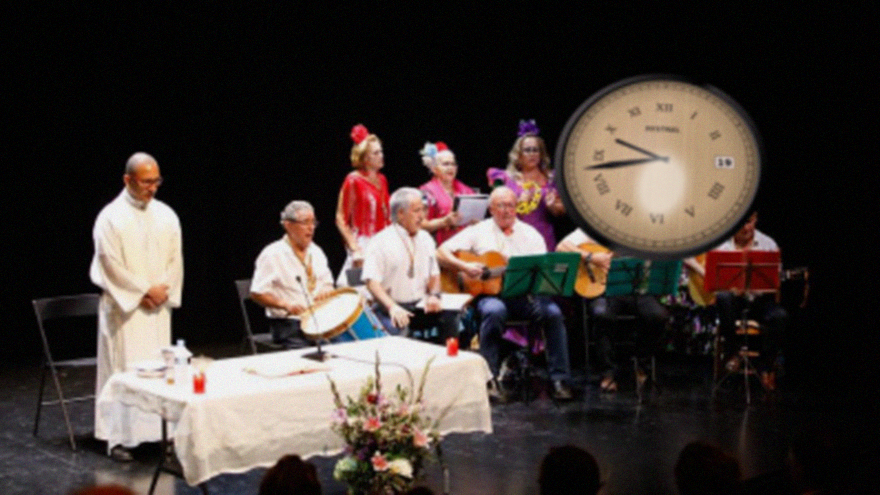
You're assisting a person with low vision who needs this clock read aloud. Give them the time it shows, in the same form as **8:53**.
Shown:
**9:43**
